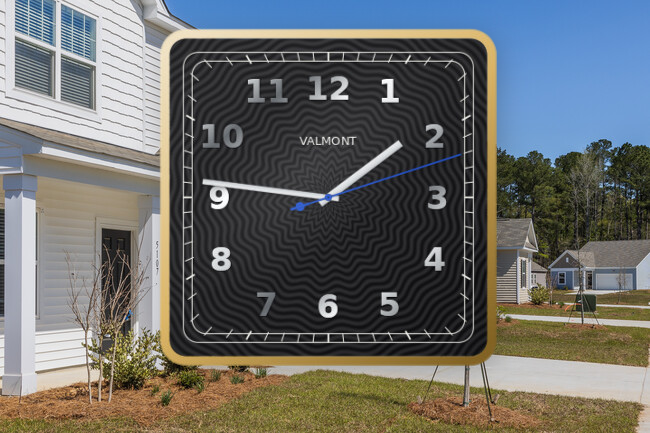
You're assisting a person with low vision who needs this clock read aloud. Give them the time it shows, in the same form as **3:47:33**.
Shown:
**1:46:12**
